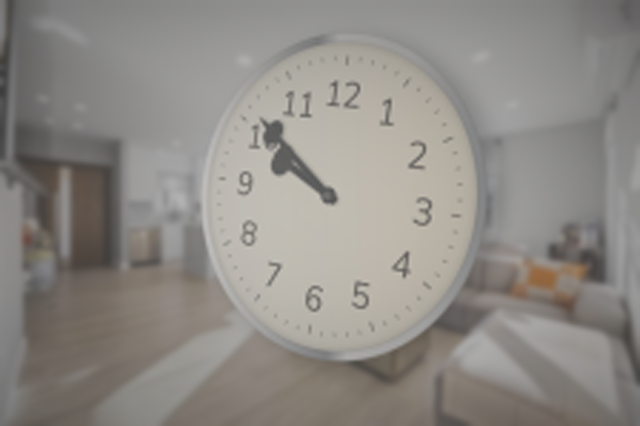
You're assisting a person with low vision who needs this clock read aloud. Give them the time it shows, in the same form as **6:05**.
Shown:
**9:51**
